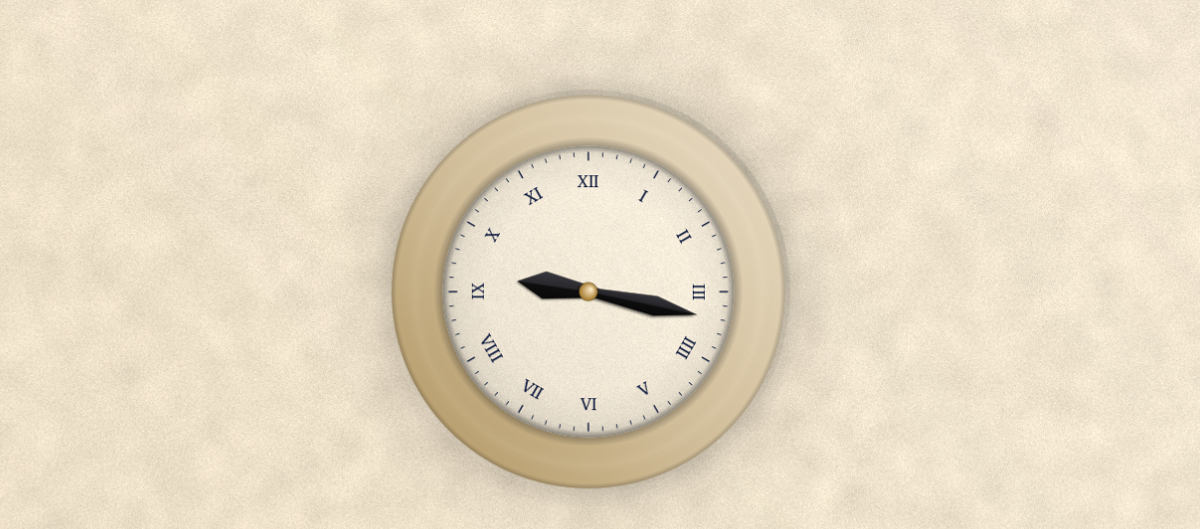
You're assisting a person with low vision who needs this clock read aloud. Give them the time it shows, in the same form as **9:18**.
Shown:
**9:17**
